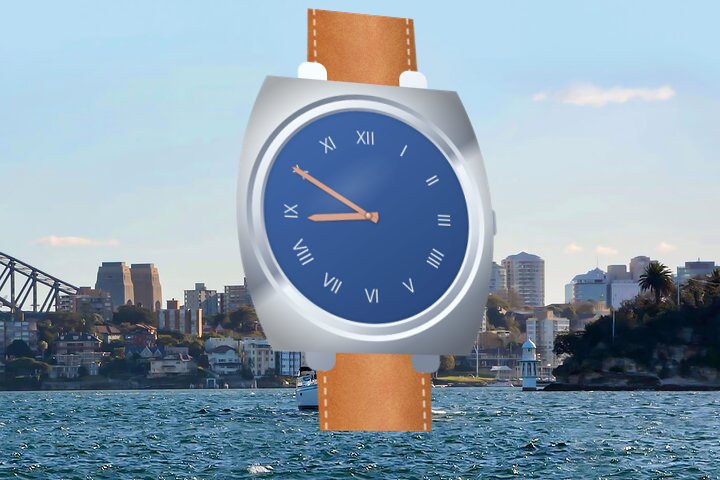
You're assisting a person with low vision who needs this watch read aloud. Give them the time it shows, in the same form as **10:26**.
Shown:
**8:50**
